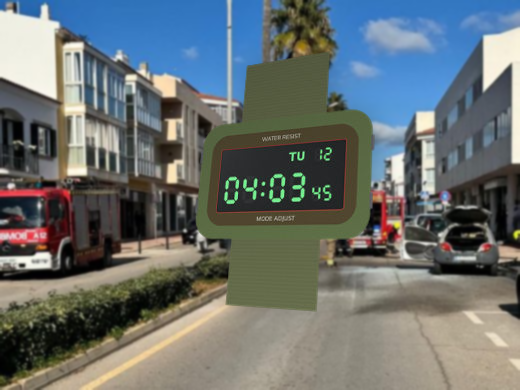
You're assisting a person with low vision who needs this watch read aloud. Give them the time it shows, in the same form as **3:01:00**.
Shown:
**4:03:45**
